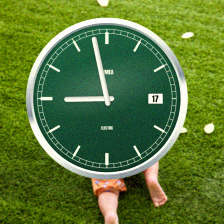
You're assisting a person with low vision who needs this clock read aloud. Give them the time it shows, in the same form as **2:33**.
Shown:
**8:58**
